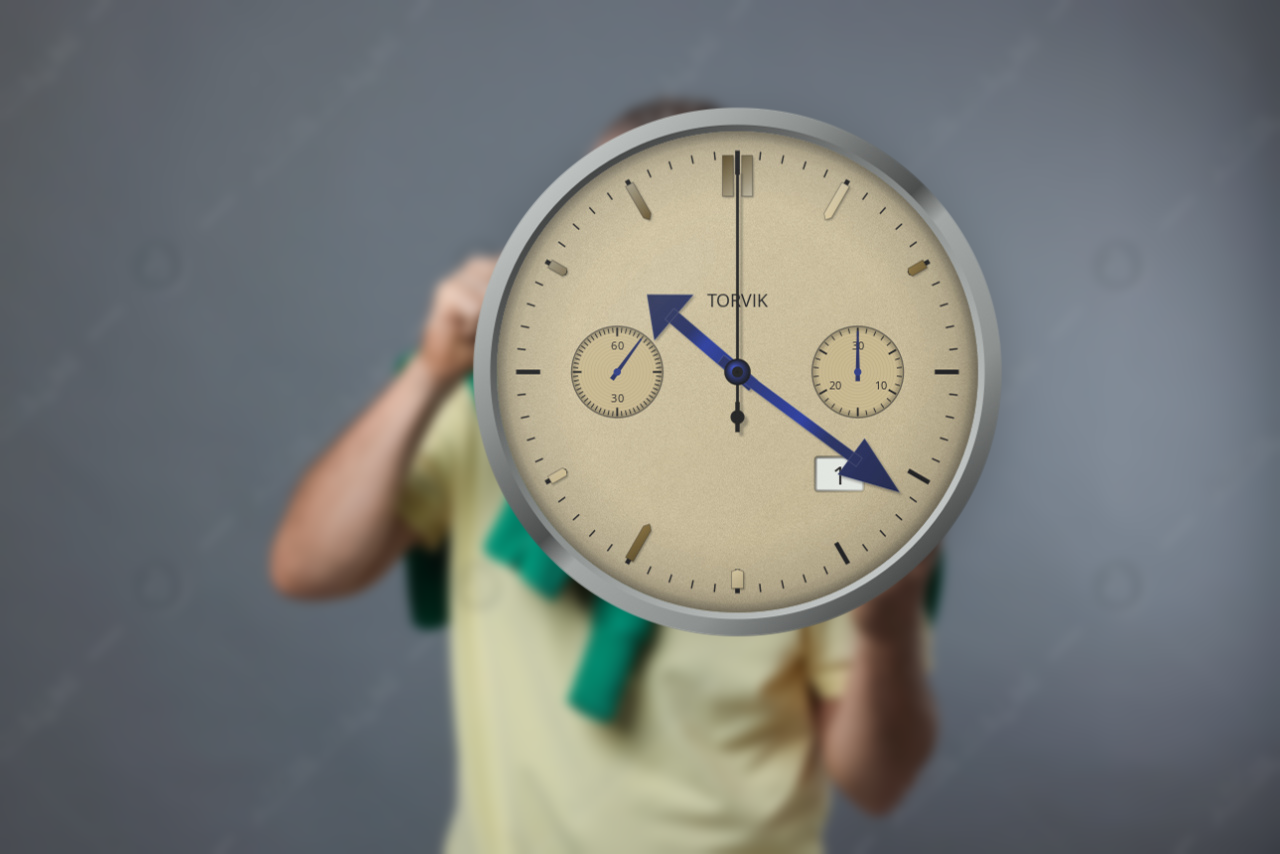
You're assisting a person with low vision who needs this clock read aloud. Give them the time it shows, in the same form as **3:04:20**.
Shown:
**10:21:06**
